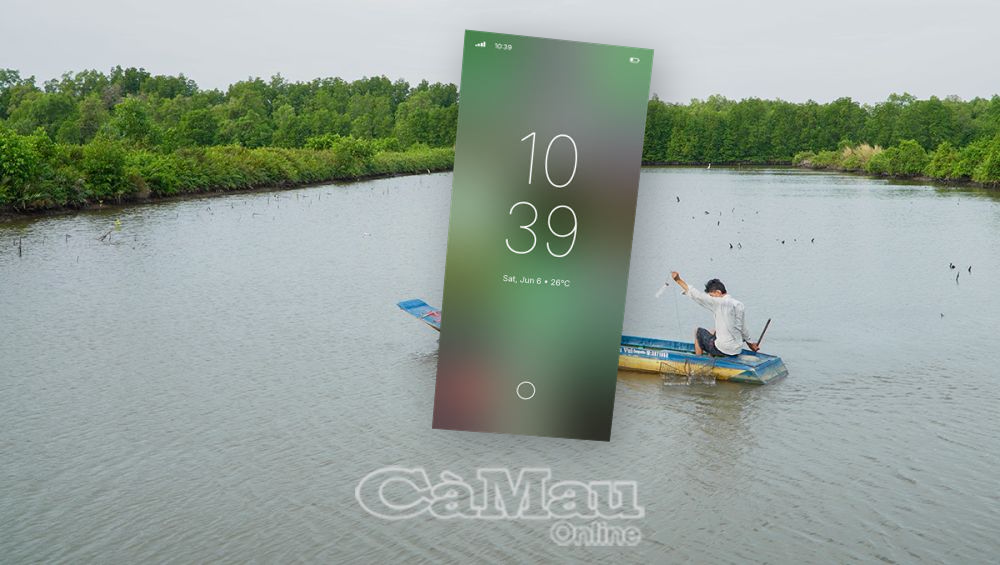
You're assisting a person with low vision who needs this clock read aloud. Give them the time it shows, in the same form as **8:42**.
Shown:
**10:39**
